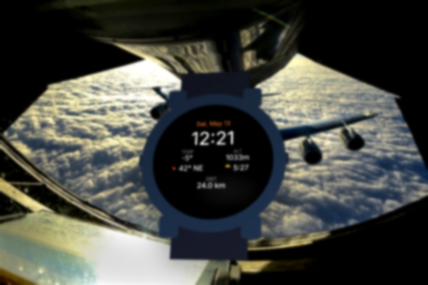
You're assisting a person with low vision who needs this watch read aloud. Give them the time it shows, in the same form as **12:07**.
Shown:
**12:21**
